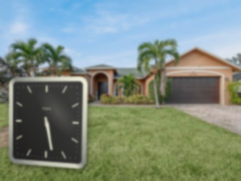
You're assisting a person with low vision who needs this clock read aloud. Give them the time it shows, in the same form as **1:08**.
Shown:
**5:28**
